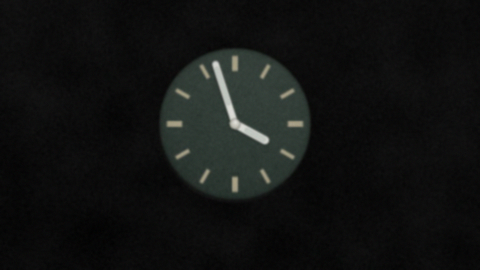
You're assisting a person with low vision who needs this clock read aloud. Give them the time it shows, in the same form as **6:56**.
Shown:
**3:57**
